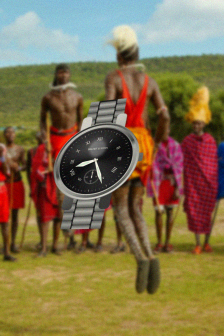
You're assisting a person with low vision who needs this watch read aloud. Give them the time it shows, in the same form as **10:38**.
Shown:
**8:26**
